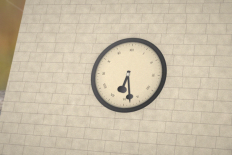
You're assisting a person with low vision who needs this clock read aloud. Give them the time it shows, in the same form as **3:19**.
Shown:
**6:28**
